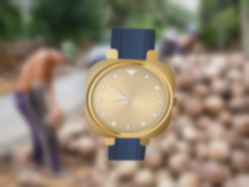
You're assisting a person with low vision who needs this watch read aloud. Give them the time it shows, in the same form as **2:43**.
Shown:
**8:52**
